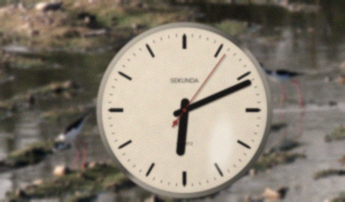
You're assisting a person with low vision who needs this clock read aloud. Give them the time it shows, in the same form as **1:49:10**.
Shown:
**6:11:06**
